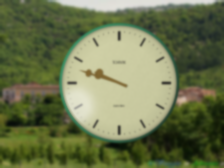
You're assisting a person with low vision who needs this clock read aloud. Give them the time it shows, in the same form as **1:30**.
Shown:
**9:48**
